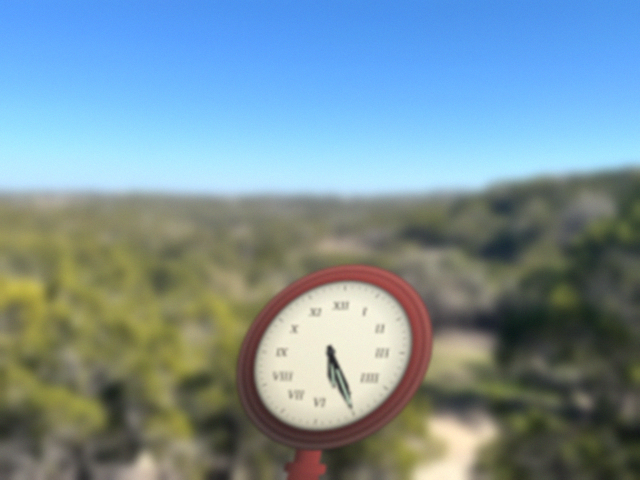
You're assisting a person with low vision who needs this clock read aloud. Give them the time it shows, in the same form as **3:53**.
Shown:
**5:25**
